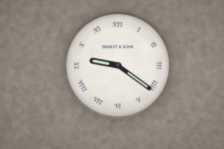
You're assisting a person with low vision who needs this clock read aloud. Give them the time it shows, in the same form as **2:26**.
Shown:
**9:21**
